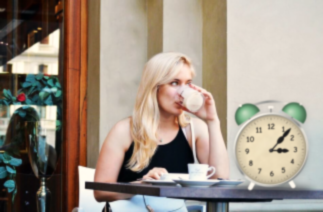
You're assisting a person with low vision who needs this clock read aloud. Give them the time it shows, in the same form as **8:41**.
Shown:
**3:07**
